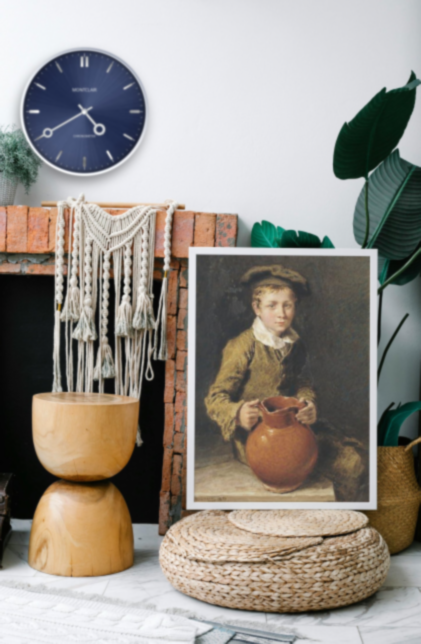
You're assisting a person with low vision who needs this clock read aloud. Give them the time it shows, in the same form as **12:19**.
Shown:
**4:40**
